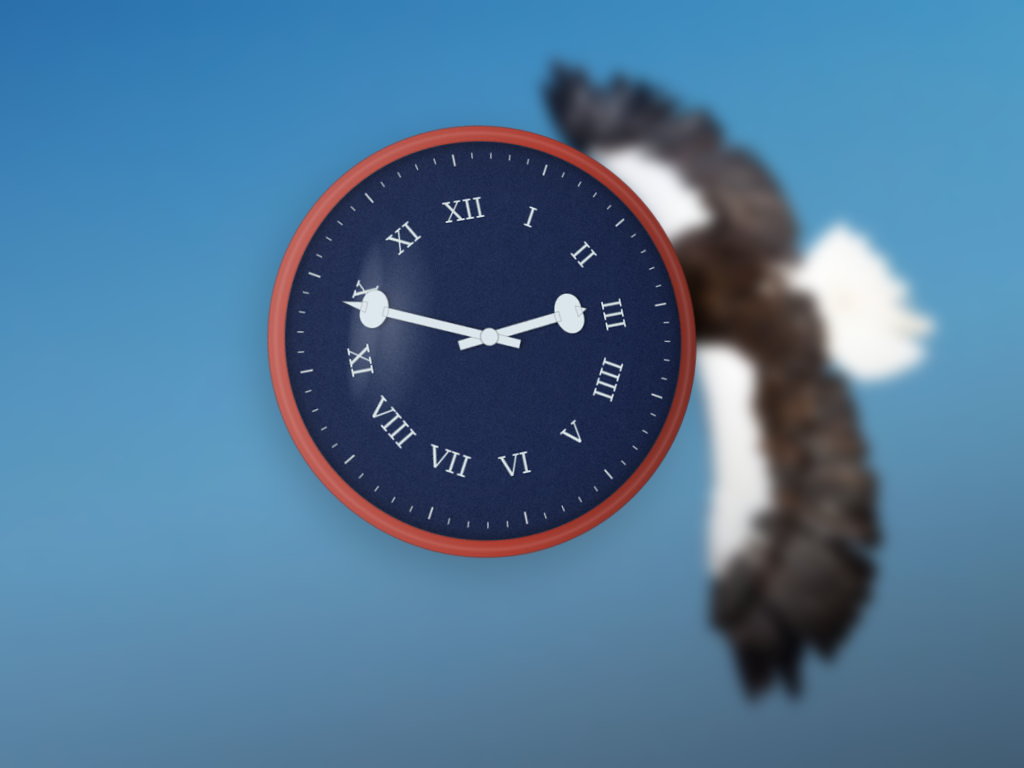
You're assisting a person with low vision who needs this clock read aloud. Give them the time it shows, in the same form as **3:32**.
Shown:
**2:49**
